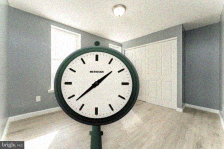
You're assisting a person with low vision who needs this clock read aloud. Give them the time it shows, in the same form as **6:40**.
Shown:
**1:38**
